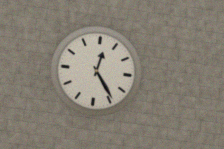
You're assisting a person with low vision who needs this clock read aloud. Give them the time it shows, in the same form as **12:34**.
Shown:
**12:24**
